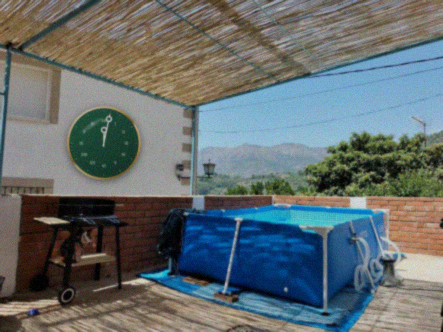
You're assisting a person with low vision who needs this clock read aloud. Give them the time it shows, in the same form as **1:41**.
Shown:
**12:02**
